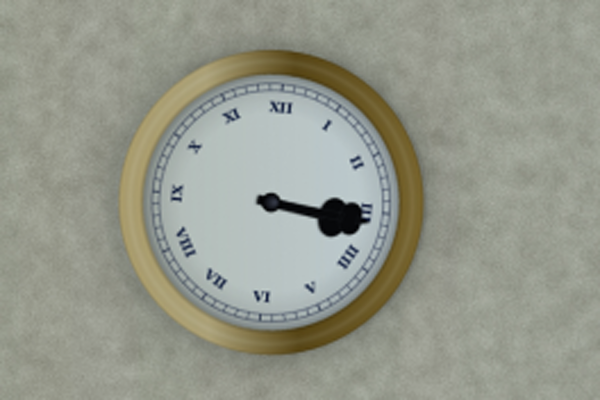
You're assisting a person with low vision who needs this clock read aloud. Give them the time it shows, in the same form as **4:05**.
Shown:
**3:16**
